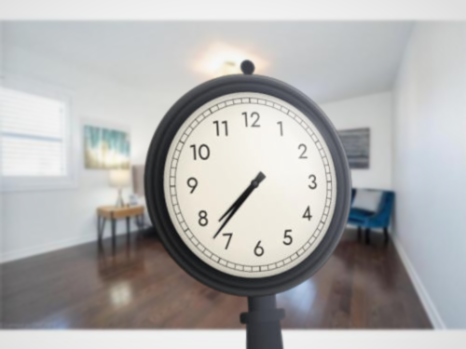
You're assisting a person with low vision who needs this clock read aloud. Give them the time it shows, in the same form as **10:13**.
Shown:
**7:37**
